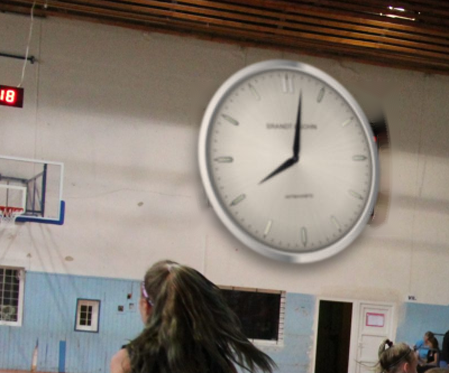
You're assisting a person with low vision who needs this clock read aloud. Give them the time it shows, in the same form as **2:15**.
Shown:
**8:02**
